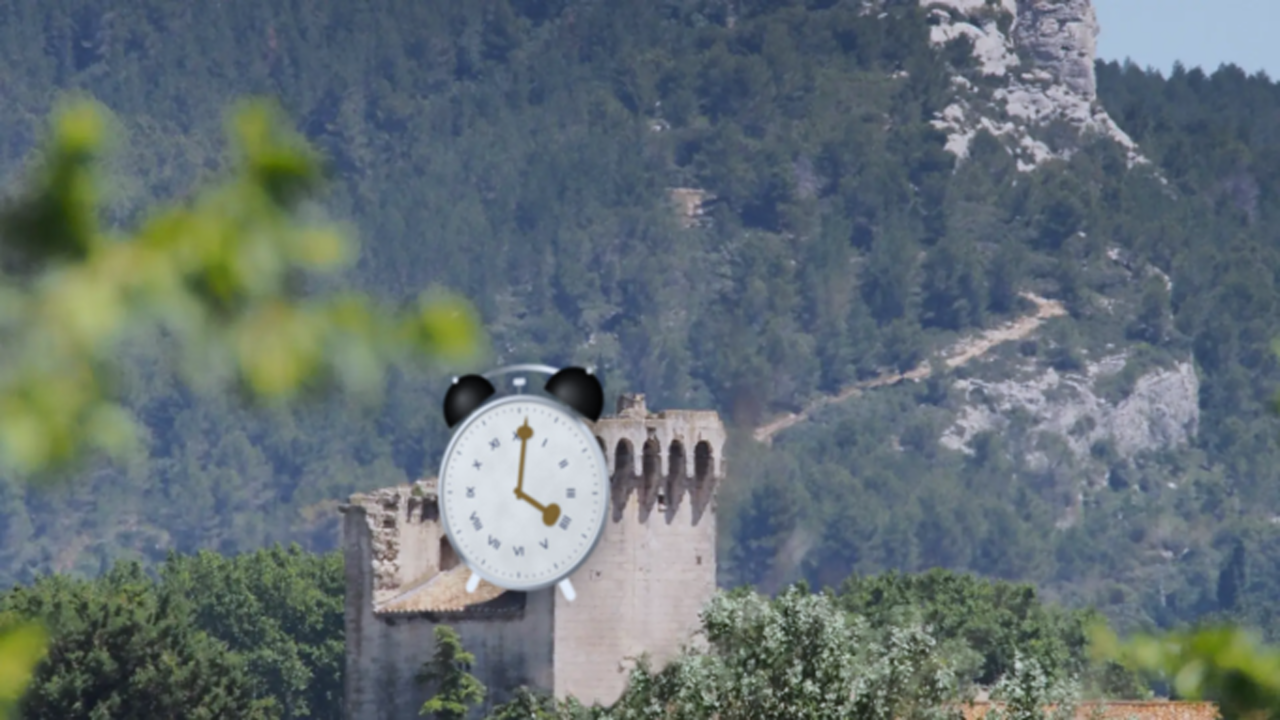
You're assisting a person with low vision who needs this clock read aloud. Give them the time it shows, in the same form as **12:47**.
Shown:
**4:01**
